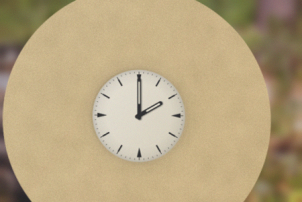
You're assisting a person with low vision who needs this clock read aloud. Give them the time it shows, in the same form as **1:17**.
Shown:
**2:00**
